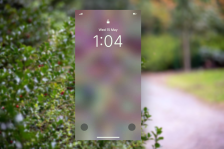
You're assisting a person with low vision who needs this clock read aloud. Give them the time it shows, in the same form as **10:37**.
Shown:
**1:04**
